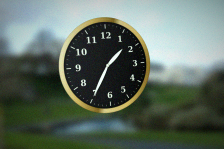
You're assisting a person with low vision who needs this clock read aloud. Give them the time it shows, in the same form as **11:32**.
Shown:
**1:35**
